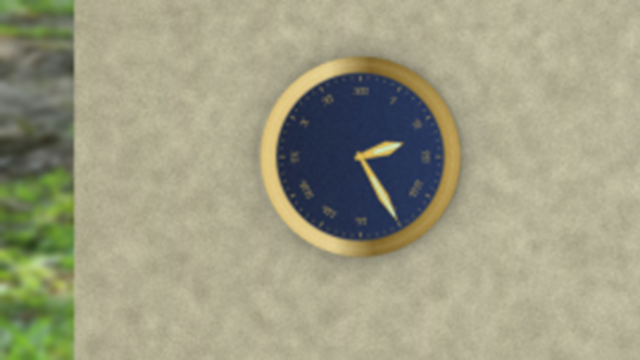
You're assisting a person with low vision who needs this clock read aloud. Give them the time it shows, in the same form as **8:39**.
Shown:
**2:25**
